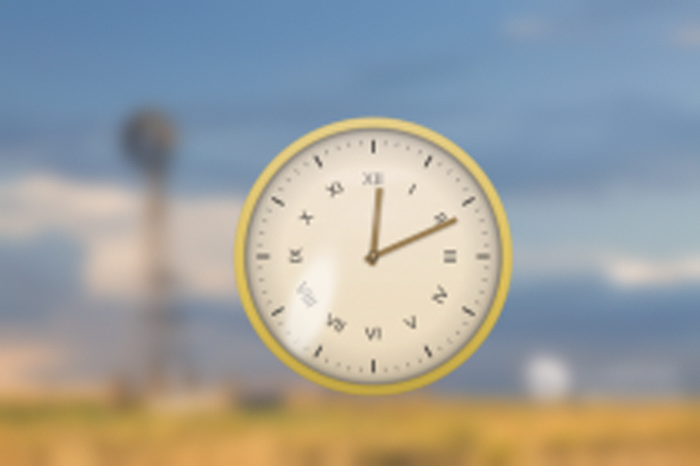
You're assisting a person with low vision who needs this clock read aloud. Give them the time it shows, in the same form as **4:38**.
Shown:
**12:11**
